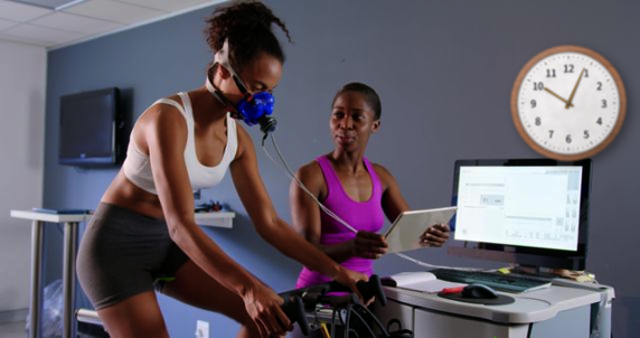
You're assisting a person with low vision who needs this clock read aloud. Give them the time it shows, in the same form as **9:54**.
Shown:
**10:04**
